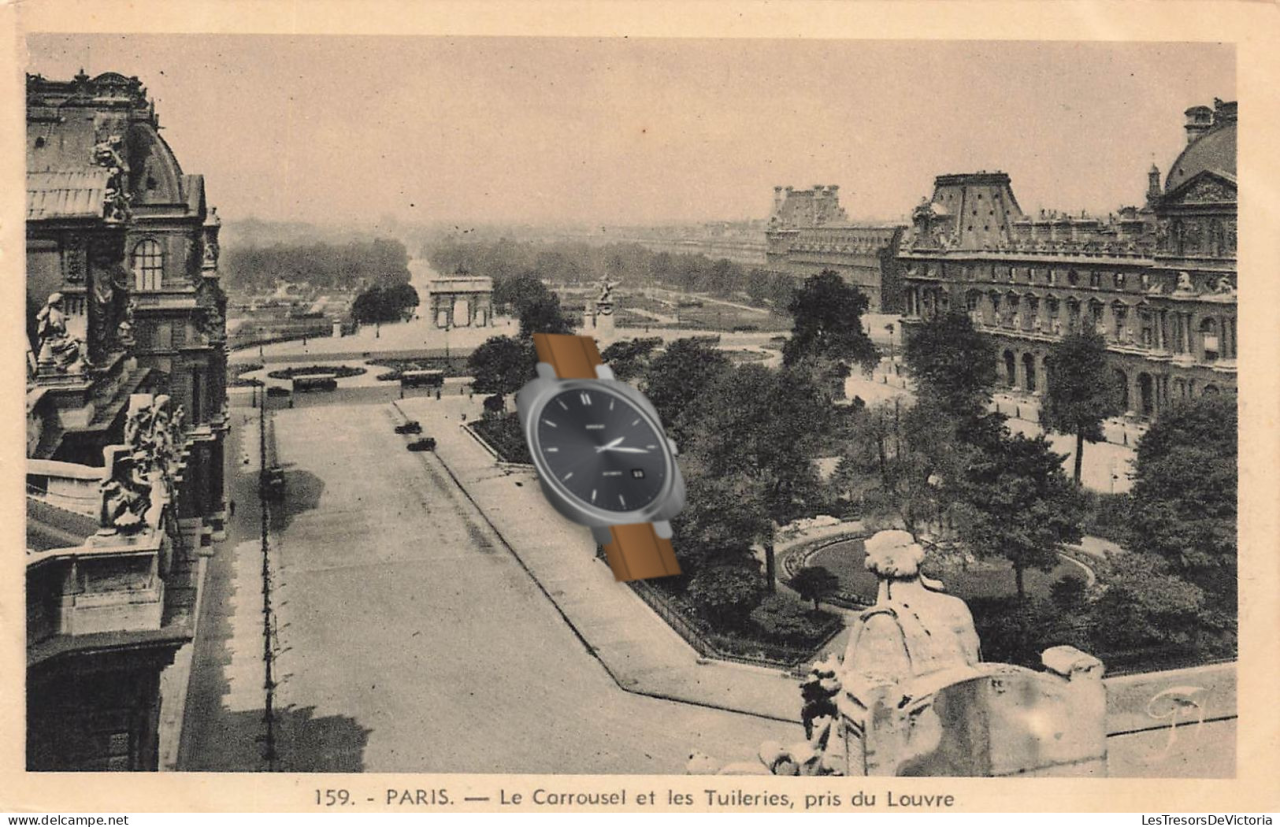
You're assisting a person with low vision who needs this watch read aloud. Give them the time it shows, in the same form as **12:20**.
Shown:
**2:16**
